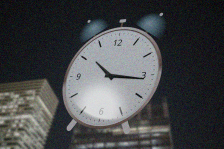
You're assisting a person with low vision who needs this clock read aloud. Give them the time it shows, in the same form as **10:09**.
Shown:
**10:16**
